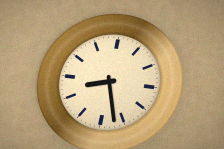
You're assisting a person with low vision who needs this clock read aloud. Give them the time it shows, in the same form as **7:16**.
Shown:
**8:27**
